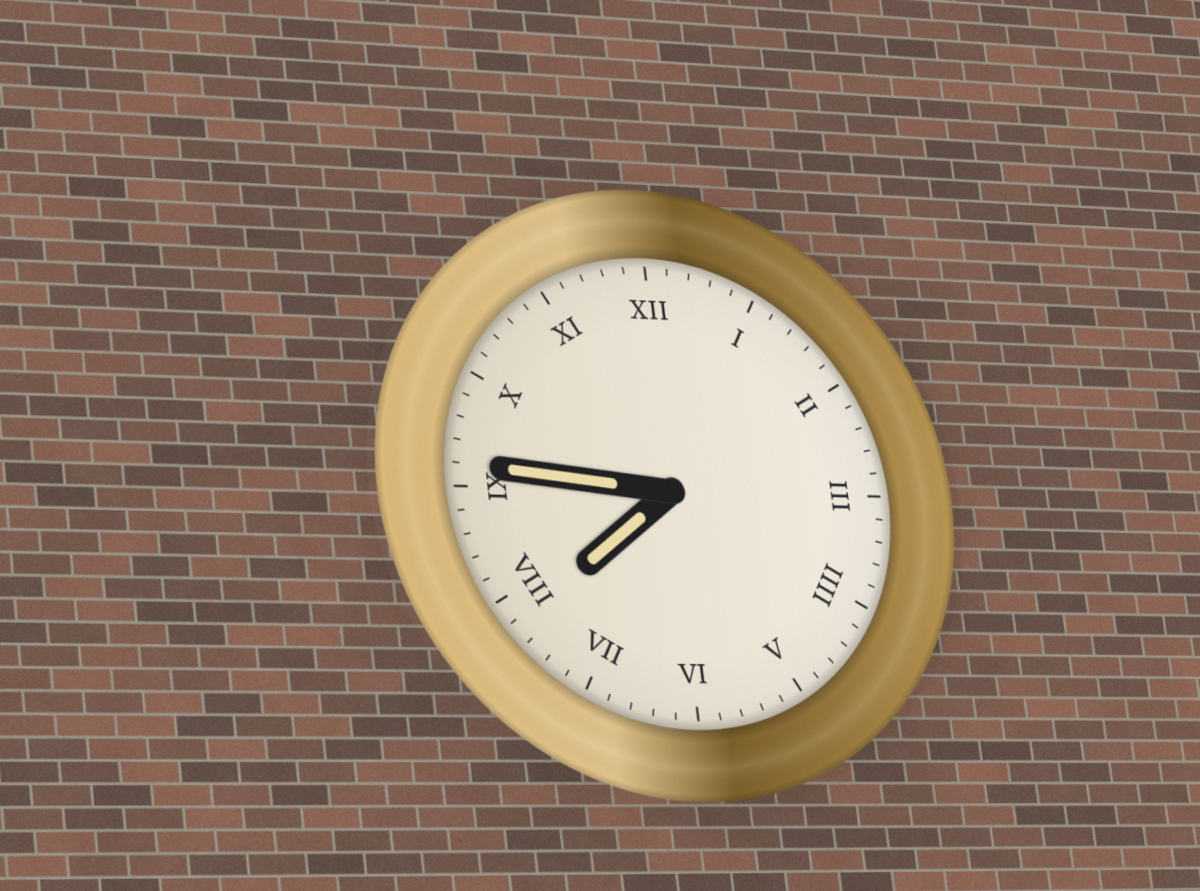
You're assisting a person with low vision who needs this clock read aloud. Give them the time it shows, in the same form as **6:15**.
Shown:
**7:46**
